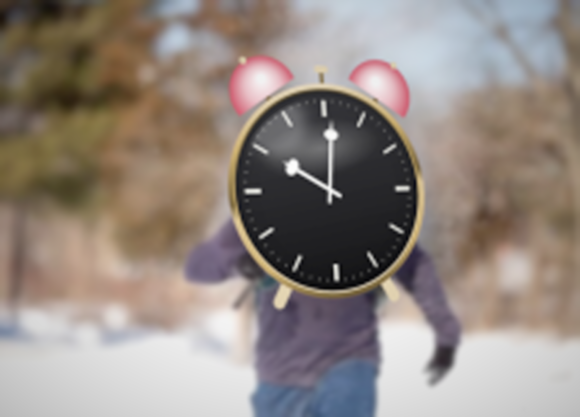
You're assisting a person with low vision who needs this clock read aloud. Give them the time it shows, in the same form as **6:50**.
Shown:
**10:01**
